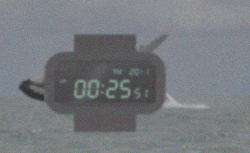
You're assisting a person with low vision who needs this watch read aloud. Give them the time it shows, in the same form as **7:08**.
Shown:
**0:25**
